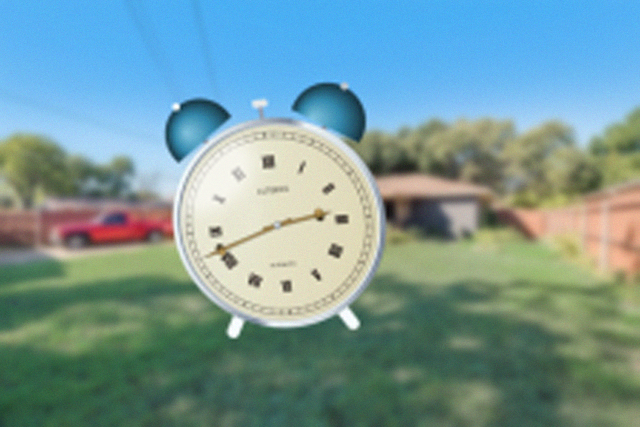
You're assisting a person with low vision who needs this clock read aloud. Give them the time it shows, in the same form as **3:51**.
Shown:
**2:42**
